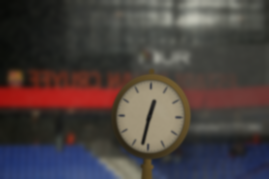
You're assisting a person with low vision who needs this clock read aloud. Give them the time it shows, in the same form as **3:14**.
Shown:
**12:32**
